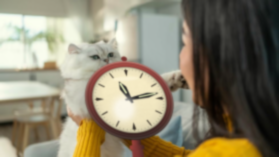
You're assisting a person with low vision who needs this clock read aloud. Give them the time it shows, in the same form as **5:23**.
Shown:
**11:13**
